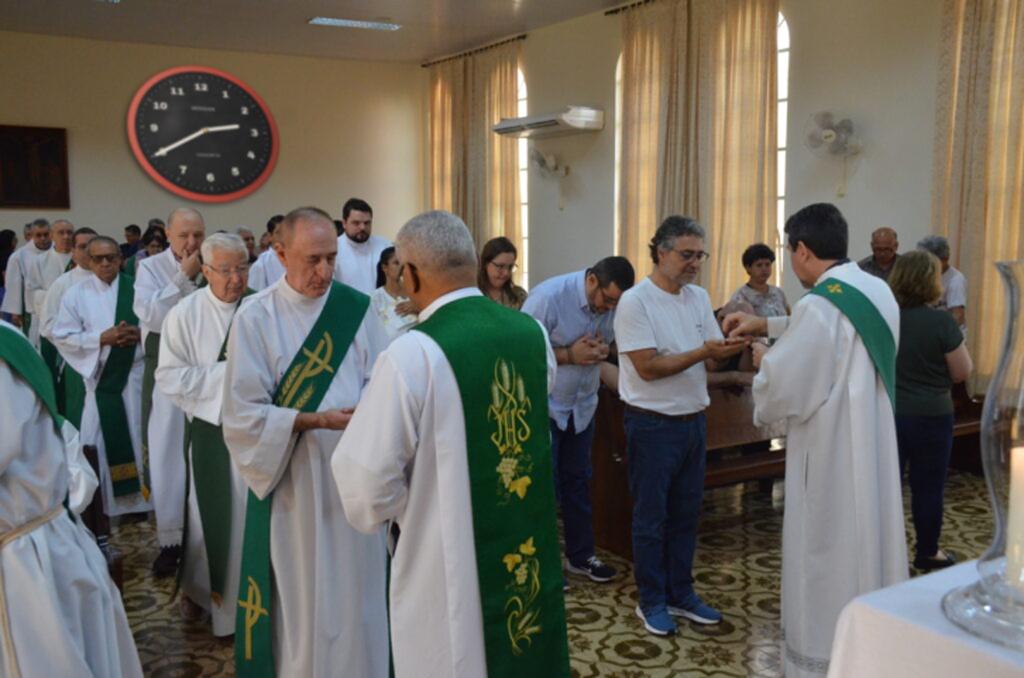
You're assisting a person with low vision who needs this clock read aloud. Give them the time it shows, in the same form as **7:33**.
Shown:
**2:40**
